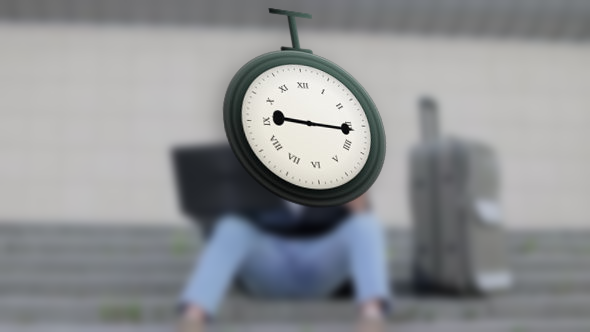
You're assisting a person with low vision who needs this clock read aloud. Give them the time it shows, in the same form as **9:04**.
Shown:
**9:16**
